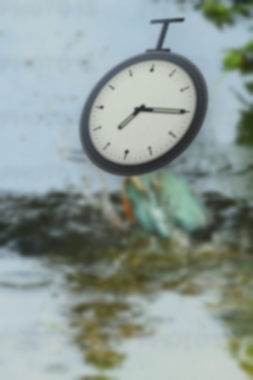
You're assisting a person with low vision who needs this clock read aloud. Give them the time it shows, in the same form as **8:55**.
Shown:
**7:15**
